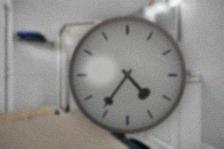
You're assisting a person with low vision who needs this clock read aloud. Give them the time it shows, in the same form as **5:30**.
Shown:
**4:36**
